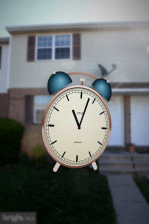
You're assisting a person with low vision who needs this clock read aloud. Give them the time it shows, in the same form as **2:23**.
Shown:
**11:03**
